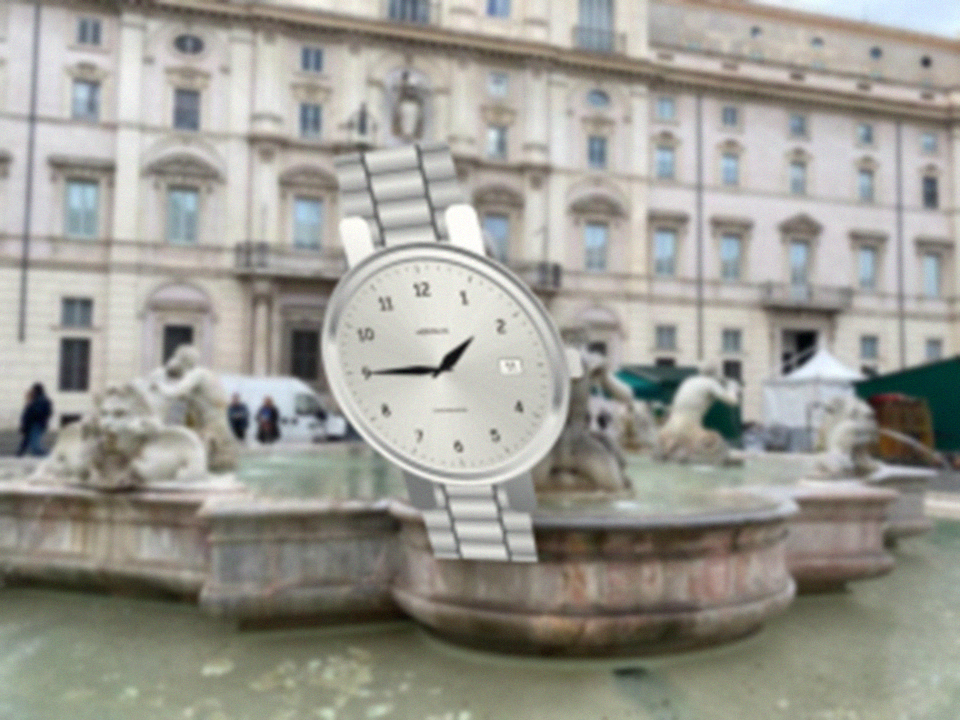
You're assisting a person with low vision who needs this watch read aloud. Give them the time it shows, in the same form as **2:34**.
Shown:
**1:45**
